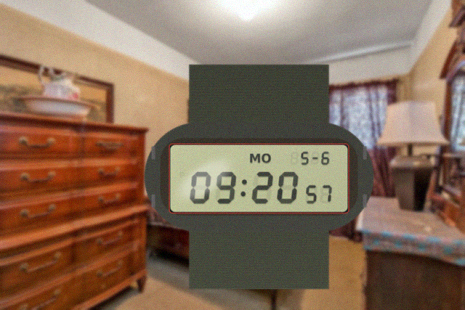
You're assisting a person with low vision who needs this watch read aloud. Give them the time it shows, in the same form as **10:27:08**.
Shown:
**9:20:57**
